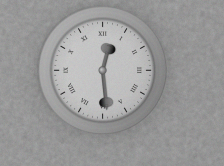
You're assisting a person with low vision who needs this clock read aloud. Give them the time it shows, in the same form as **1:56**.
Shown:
**12:29**
